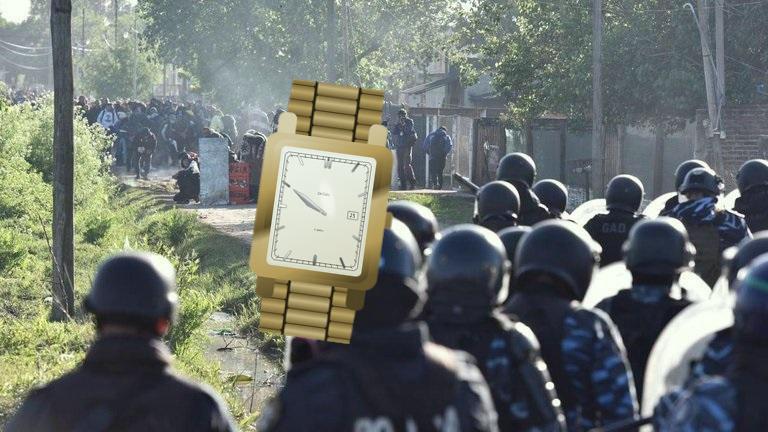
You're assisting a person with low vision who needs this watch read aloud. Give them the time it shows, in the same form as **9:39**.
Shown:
**9:50**
